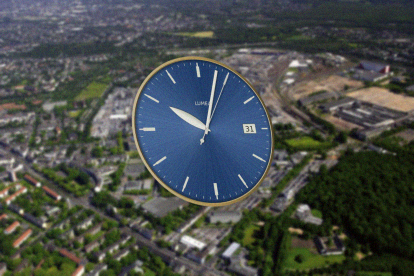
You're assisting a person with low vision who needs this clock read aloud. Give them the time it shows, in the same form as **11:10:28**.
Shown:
**10:03:05**
